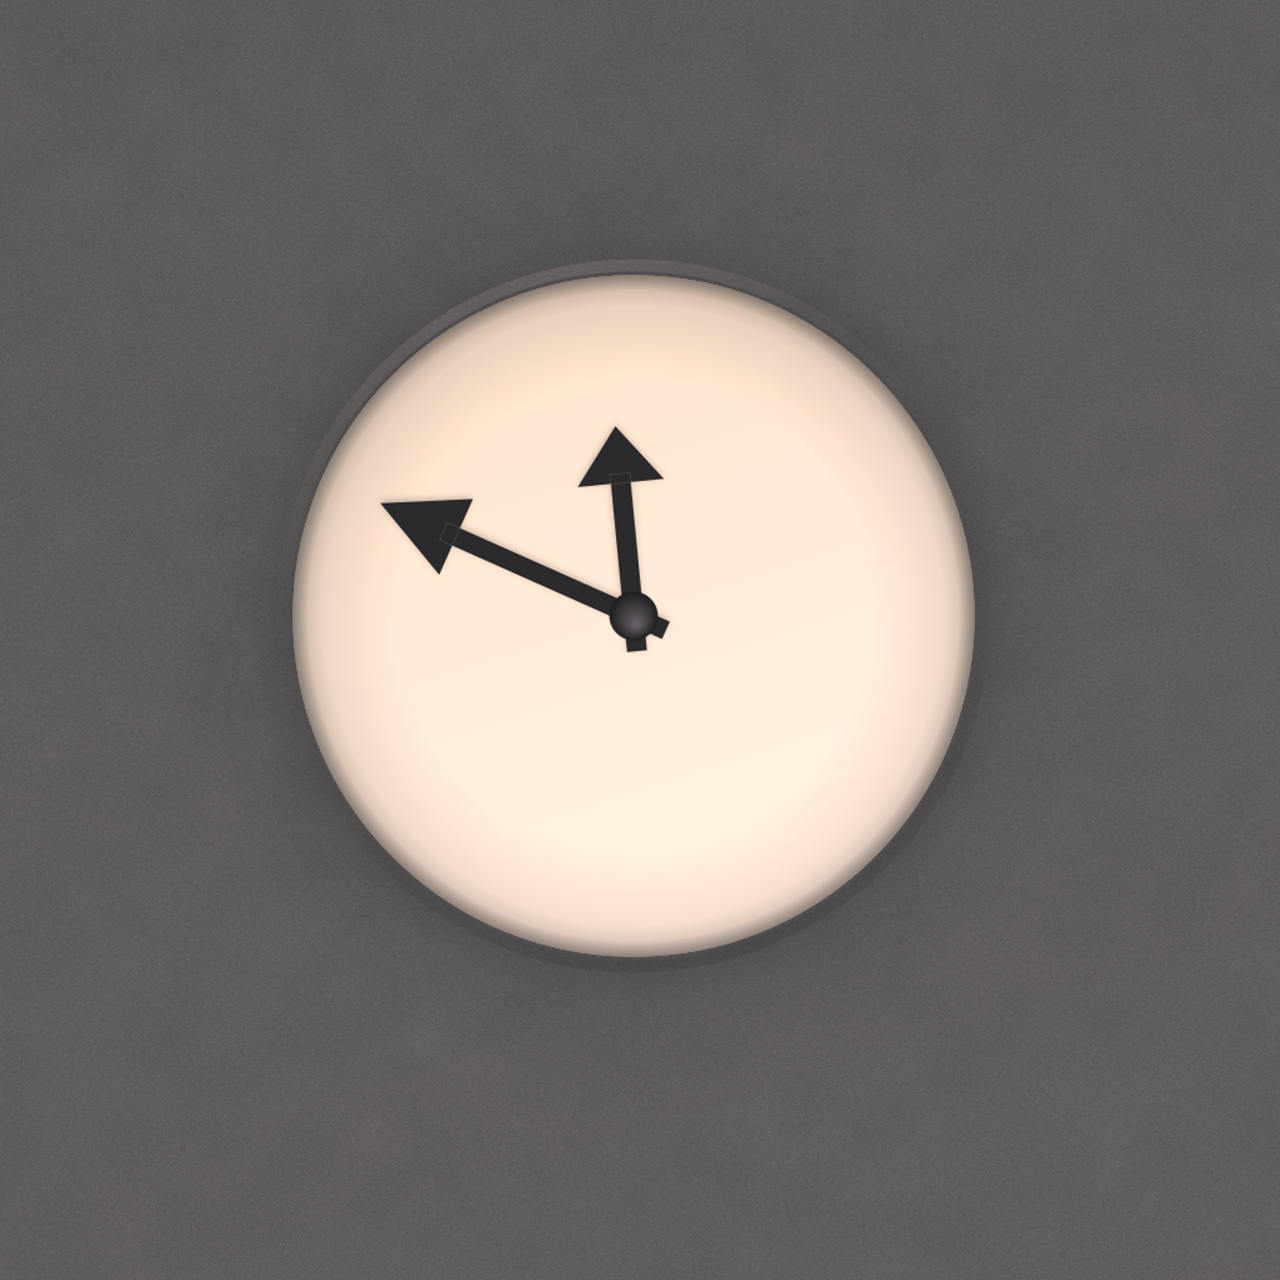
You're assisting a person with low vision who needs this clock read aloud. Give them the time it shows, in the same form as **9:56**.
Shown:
**11:49**
